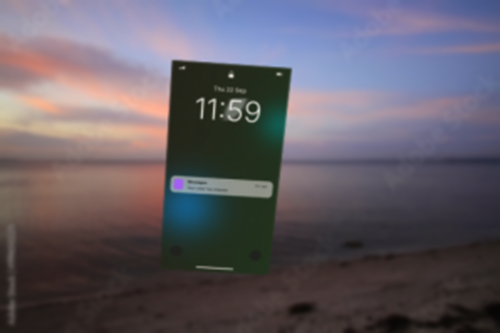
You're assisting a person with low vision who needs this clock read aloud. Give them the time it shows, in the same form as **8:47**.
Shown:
**11:59**
